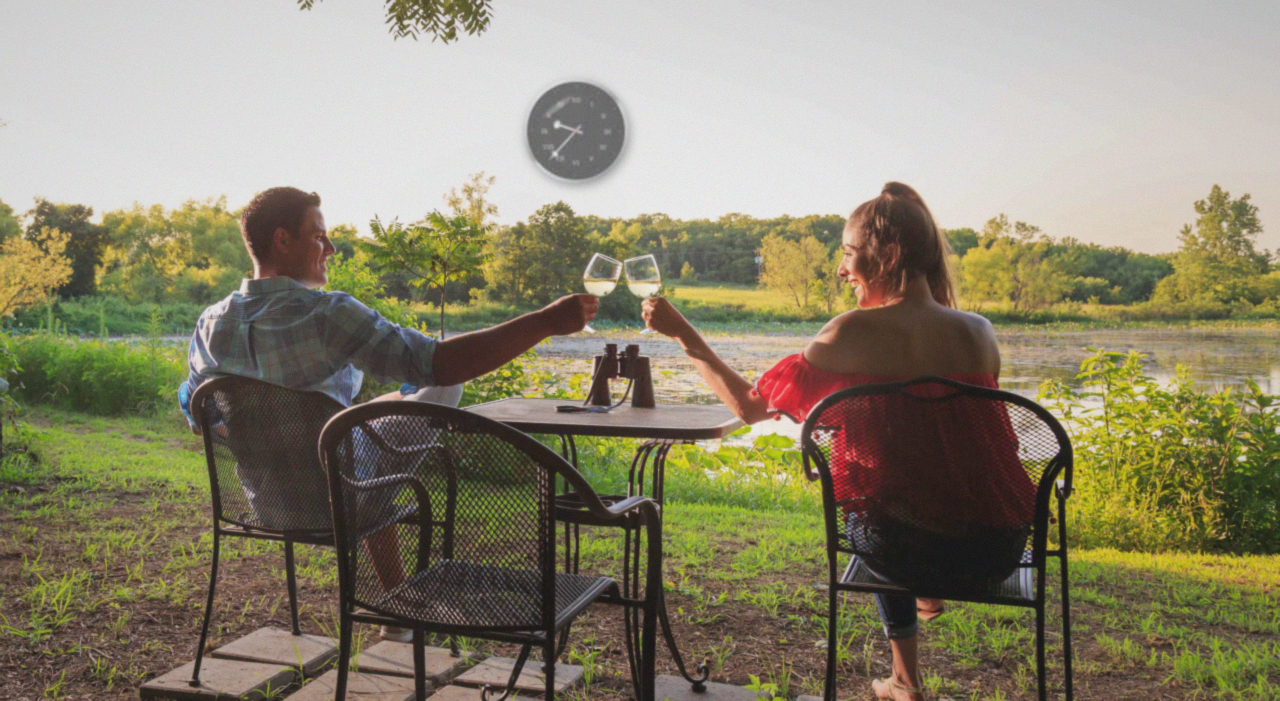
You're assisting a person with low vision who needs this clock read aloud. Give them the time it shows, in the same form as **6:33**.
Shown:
**9:37**
